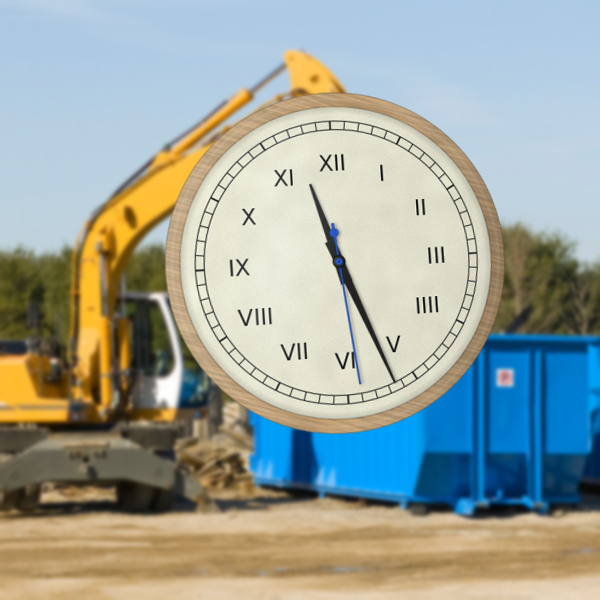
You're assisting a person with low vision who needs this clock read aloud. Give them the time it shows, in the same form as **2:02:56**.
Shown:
**11:26:29**
